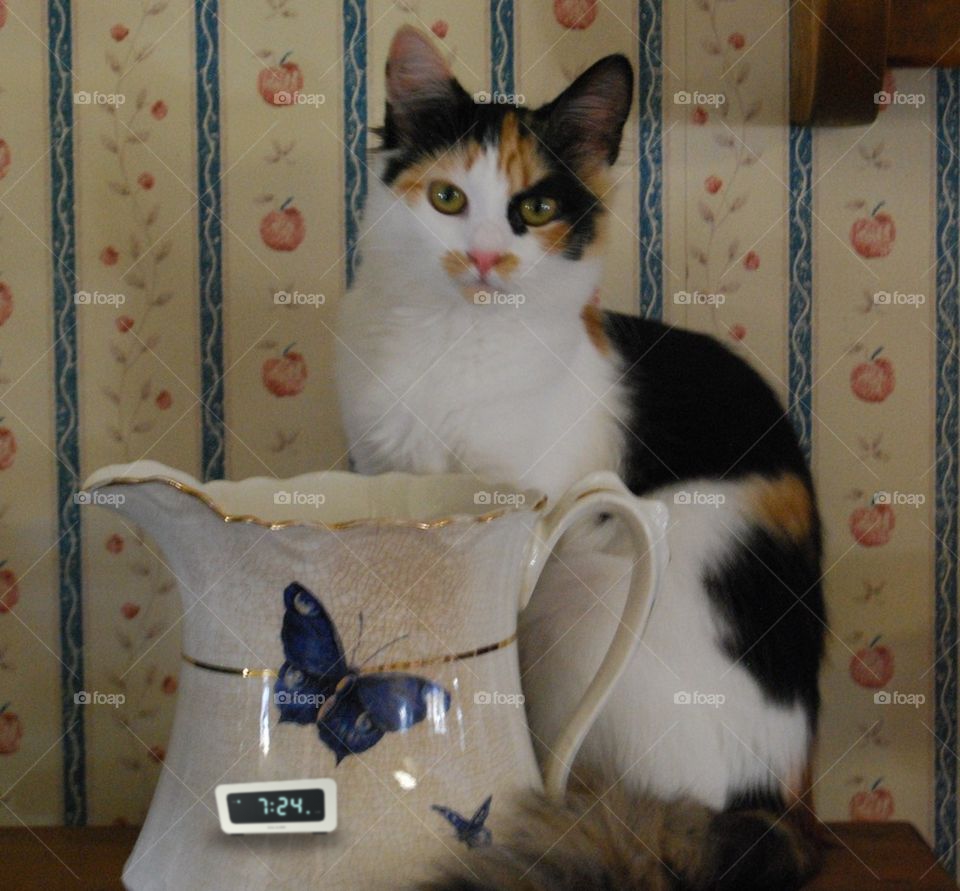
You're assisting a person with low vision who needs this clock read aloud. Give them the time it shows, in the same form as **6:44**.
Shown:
**7:24**
